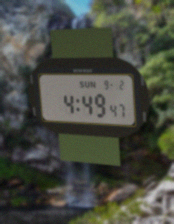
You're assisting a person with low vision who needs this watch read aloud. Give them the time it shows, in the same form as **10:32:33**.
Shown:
**4:49:47**
